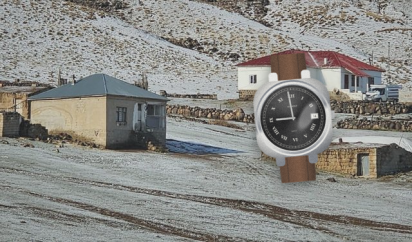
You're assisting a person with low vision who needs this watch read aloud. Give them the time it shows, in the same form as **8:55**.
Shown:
**8:59**
